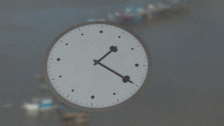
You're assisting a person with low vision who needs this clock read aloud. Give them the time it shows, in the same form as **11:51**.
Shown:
**1:20**
